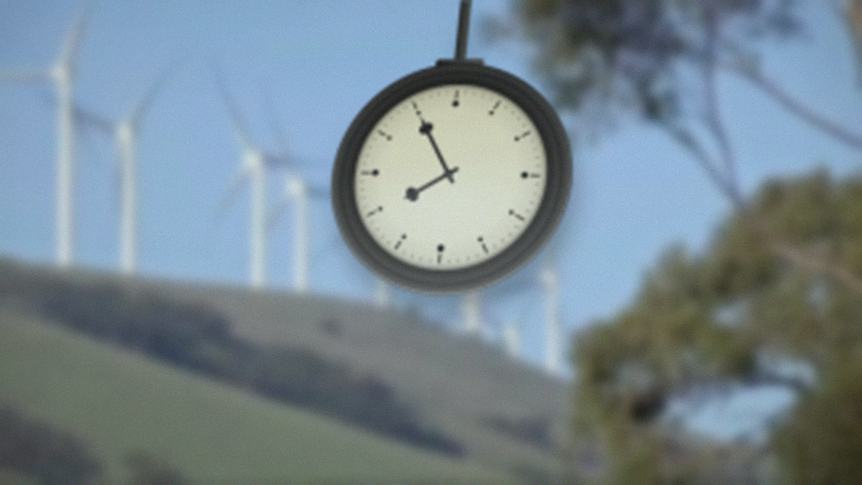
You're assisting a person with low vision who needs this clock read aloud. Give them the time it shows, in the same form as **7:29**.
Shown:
**7:55**
